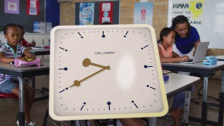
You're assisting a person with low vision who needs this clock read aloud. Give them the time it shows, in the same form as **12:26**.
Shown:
**9:40**
